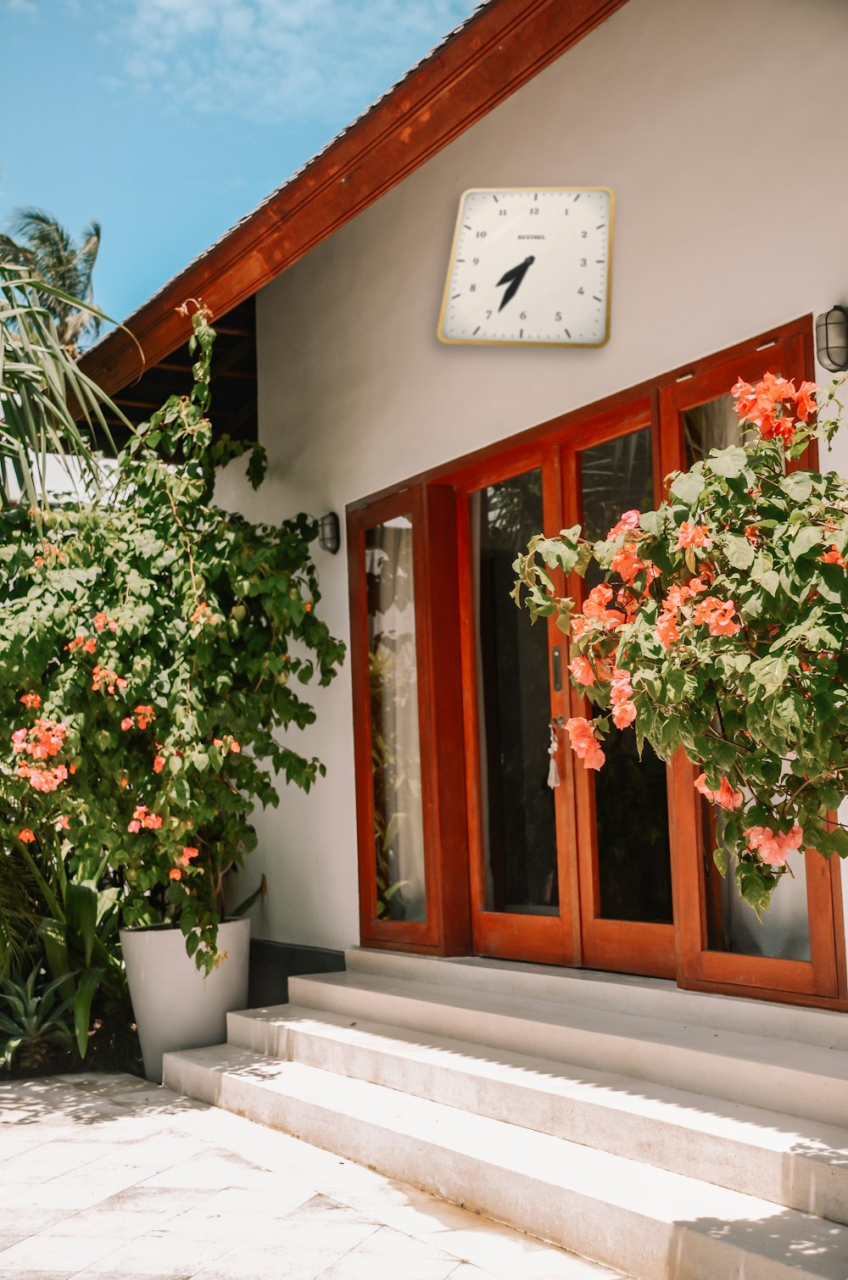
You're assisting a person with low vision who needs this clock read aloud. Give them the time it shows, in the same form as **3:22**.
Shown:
**7:34**
